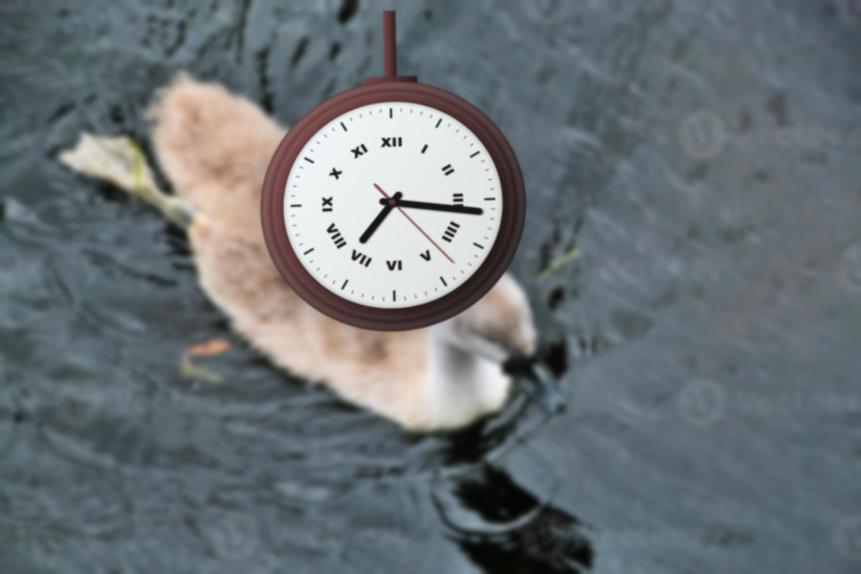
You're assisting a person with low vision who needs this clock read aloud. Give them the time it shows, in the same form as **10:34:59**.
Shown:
**7:16:23**
